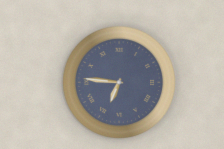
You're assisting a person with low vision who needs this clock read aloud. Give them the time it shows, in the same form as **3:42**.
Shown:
**6:46**
